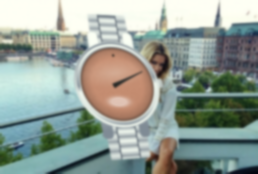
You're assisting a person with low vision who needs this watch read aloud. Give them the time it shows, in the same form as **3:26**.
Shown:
**2:11**
